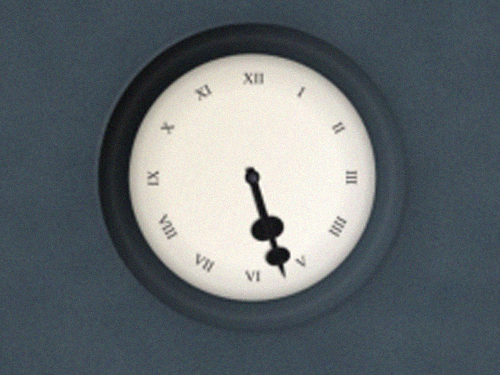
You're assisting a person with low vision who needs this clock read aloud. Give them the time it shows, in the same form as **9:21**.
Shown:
**5:27**
